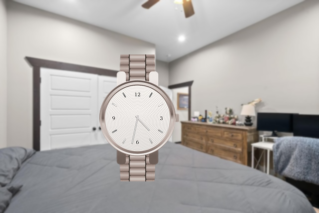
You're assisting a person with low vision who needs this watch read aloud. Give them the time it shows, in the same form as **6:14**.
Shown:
**4:32**
